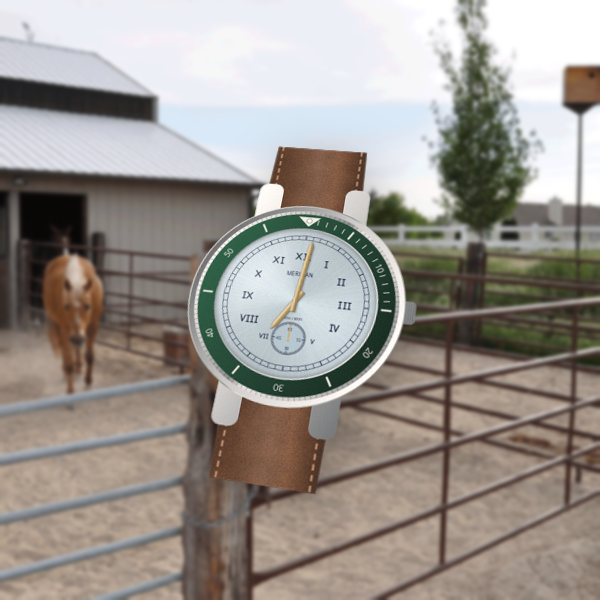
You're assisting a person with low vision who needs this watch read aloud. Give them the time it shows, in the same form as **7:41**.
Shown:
**7:01**
